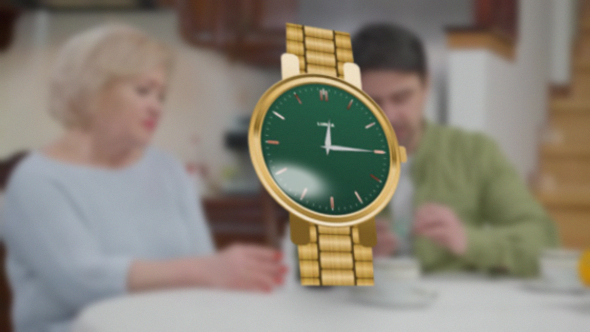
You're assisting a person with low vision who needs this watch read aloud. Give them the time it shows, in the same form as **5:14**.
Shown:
**12:15**
